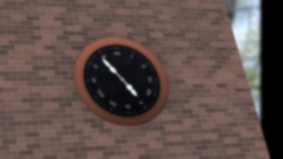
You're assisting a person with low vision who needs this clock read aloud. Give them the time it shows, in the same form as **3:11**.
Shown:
**4:54**
